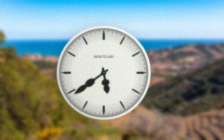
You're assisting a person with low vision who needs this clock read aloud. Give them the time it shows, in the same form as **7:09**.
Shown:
**5:39**
